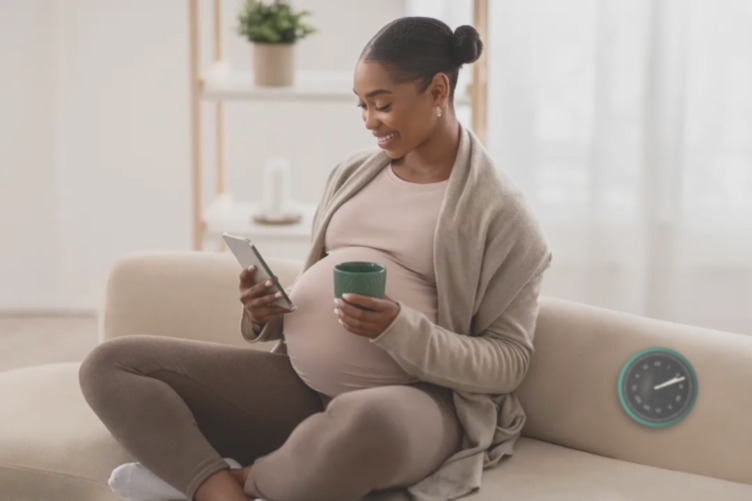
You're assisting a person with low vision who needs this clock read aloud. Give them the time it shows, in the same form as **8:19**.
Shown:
**2:12**
